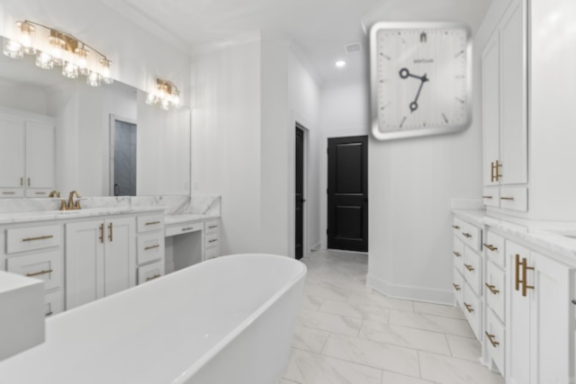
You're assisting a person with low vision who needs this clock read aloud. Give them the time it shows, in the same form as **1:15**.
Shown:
**9:34**
